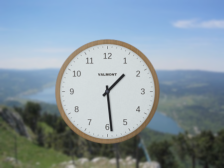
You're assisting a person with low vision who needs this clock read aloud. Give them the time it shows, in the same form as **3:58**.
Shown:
**1:29**
